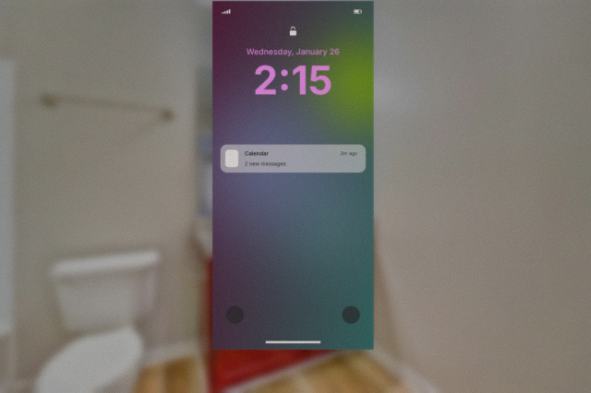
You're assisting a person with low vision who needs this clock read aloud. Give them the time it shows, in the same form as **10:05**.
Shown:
**2:15**
